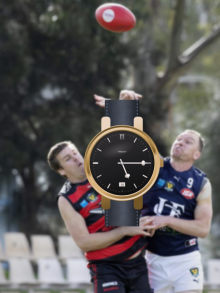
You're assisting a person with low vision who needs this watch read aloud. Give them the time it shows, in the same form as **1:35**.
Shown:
**5:15**
